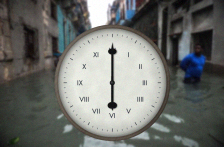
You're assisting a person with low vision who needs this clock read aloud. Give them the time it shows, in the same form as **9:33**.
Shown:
**6:00**
